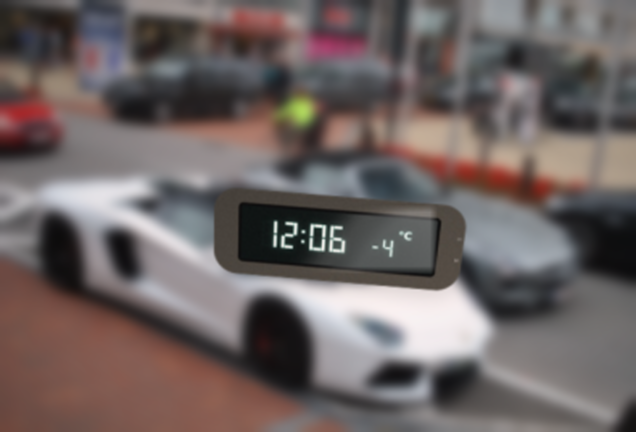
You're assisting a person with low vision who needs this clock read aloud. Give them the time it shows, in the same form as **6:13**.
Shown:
**12:06**
